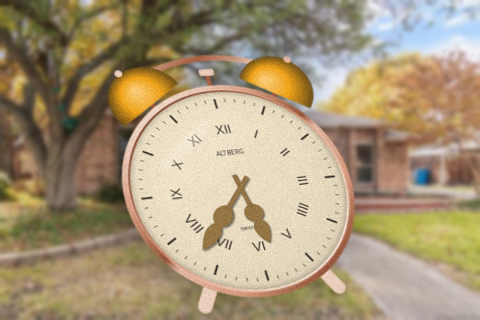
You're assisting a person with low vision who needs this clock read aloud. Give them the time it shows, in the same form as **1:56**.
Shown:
**5:37**
